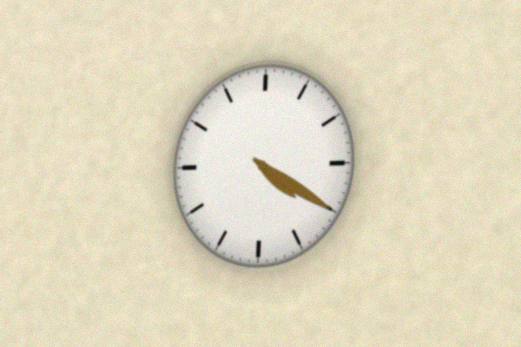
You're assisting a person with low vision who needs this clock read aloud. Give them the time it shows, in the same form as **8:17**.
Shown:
**4:20**
